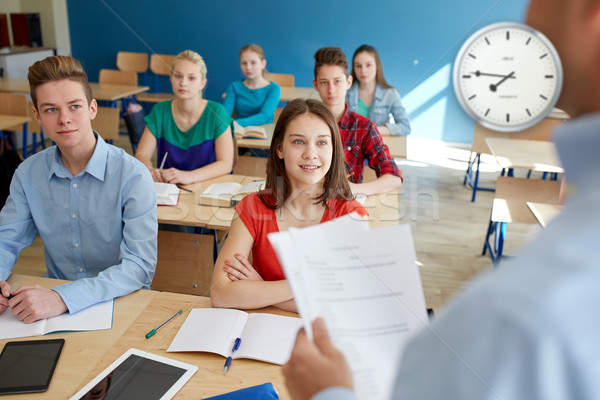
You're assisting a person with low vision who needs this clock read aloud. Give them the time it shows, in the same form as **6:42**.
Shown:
**7:46**
